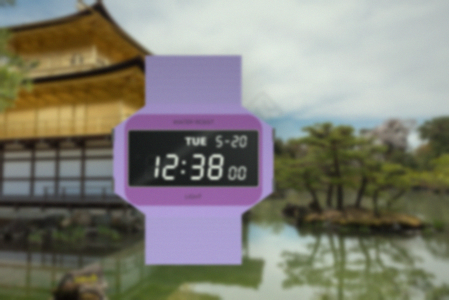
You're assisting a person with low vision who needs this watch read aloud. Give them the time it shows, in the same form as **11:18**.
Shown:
**12:38**
